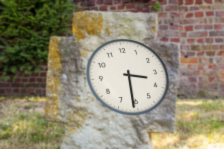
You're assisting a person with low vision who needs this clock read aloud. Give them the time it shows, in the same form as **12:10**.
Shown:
**3:31**
